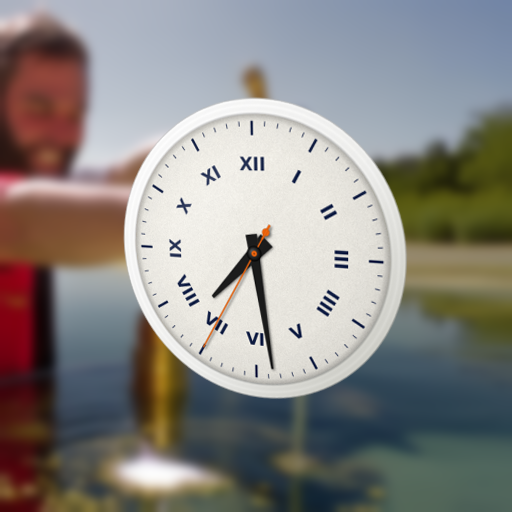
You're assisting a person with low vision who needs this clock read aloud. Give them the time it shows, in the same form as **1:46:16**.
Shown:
**7:28:35**
